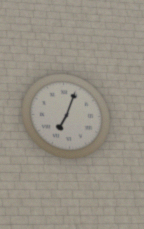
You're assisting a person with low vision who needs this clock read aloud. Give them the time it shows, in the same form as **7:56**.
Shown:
**7:04**
